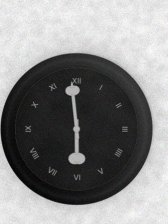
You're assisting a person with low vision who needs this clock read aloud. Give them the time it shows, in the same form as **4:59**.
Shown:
**5:59**
